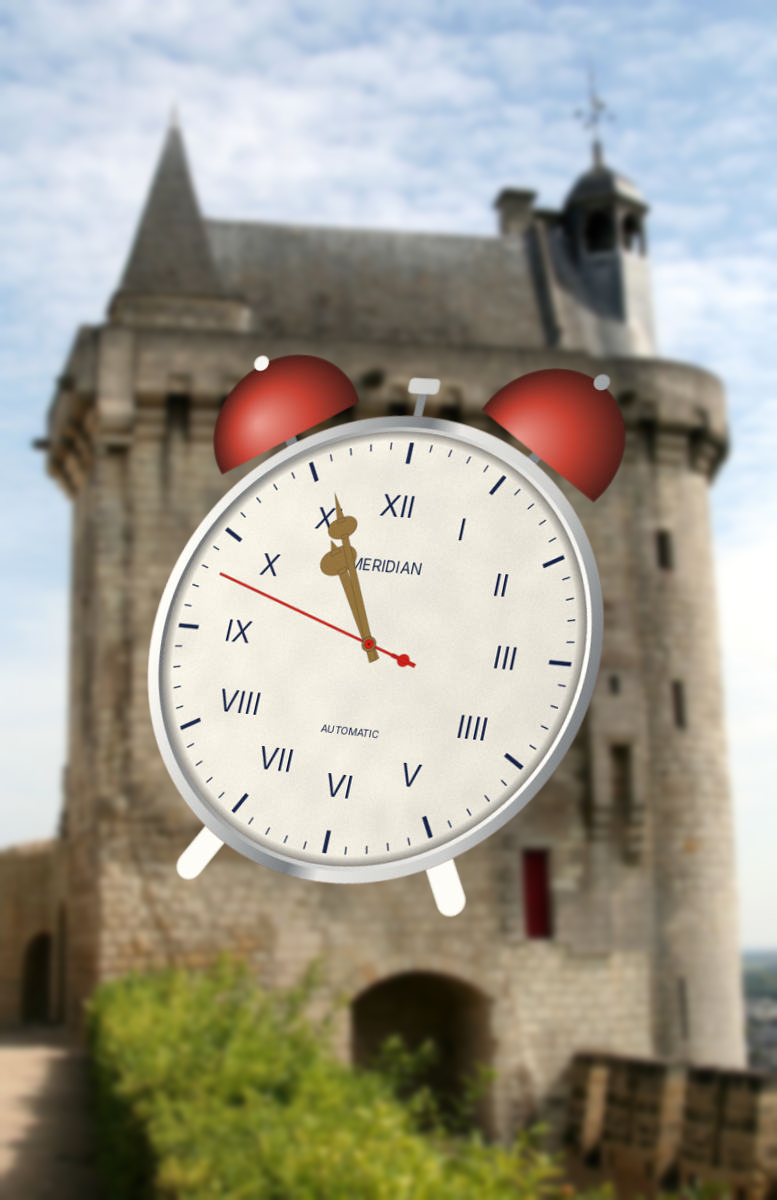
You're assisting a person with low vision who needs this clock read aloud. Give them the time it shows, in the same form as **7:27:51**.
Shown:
**10:55:48**
